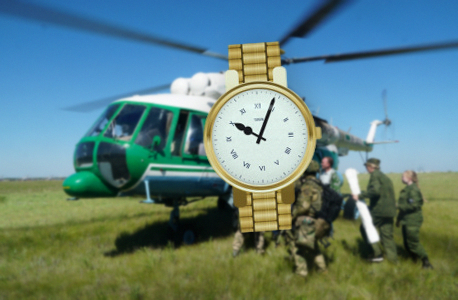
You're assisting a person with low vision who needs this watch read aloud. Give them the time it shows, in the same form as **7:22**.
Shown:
**10:04**
